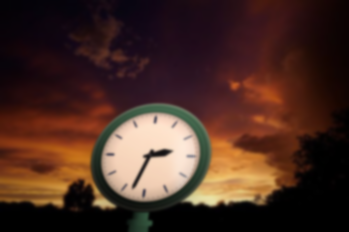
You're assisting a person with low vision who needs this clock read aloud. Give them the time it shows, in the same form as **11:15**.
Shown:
**2:33**
